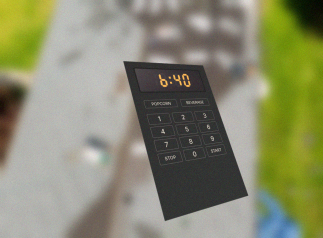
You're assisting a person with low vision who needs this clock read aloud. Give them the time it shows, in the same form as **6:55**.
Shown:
**6:40**
